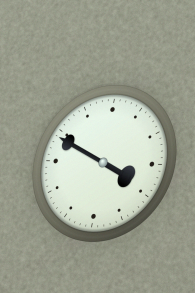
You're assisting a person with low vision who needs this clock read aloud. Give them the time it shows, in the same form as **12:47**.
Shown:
**3:49**
